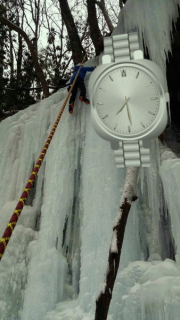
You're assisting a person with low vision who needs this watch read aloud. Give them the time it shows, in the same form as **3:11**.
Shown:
**7:29**
